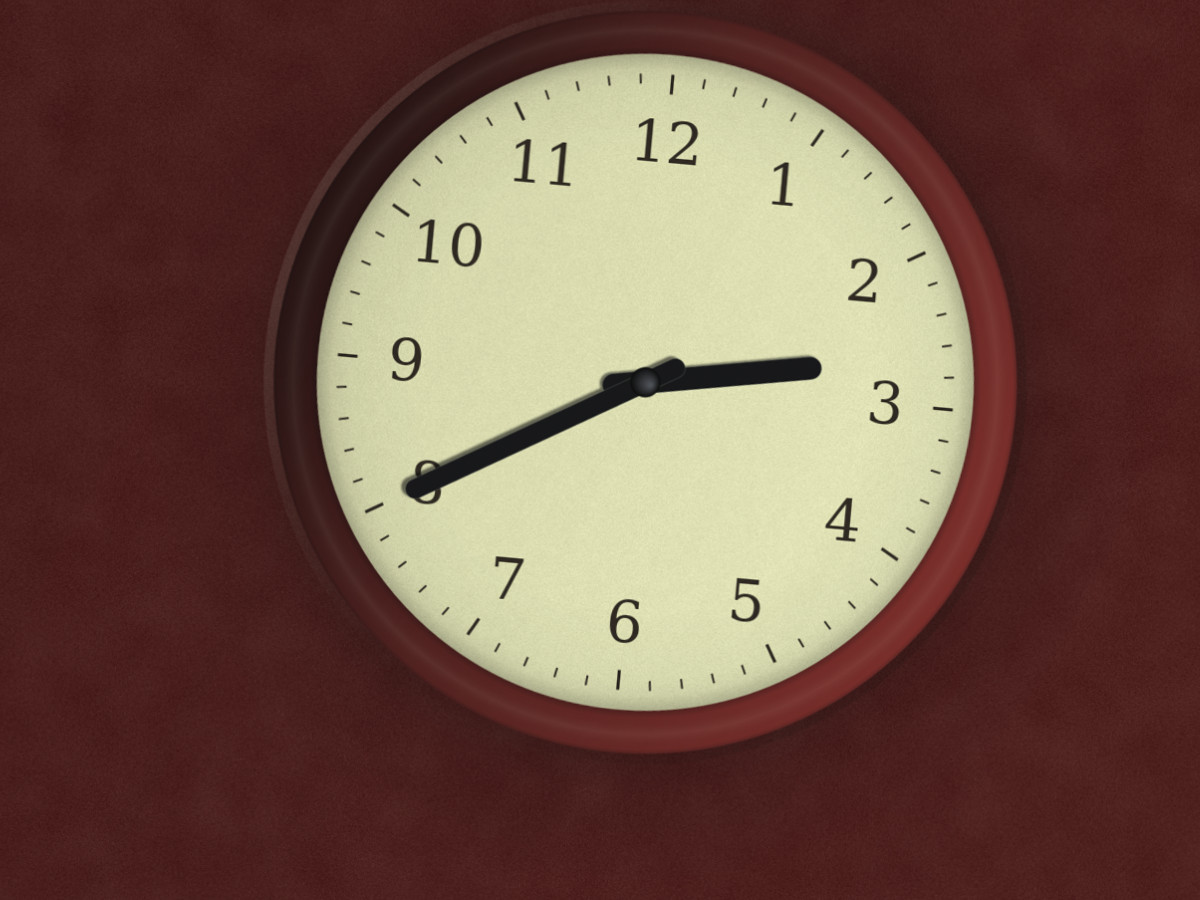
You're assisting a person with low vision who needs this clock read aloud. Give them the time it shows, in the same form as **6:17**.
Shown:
**2:40**
